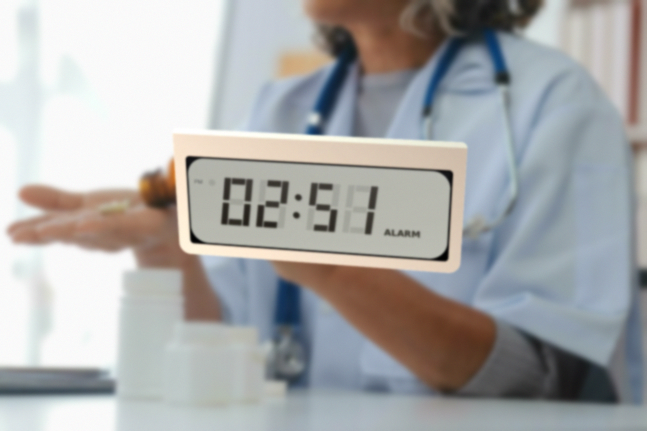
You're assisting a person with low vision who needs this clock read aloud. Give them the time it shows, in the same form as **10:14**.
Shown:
**2:51**
